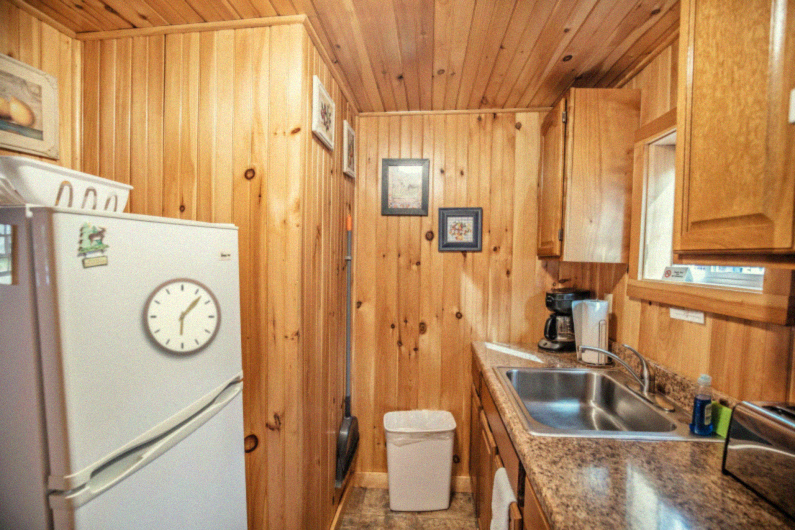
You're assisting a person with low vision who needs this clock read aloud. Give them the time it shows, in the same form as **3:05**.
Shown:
**6:07**
